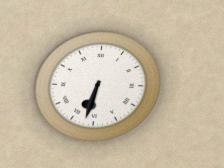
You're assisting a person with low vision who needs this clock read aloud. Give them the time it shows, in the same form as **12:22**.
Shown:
**6:32**
